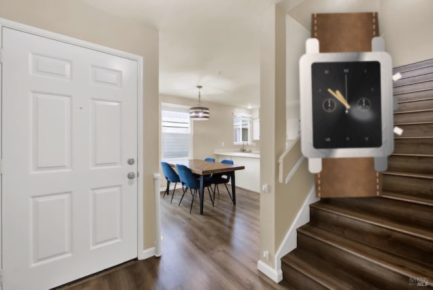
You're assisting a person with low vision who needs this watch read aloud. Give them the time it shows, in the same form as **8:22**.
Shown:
**10:52**
